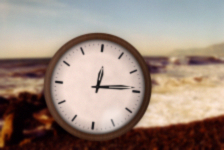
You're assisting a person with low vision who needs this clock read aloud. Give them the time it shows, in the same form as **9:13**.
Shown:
**12:14**
